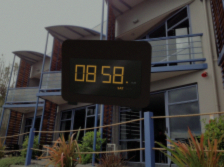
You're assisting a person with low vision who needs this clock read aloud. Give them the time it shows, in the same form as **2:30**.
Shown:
**8:58**
